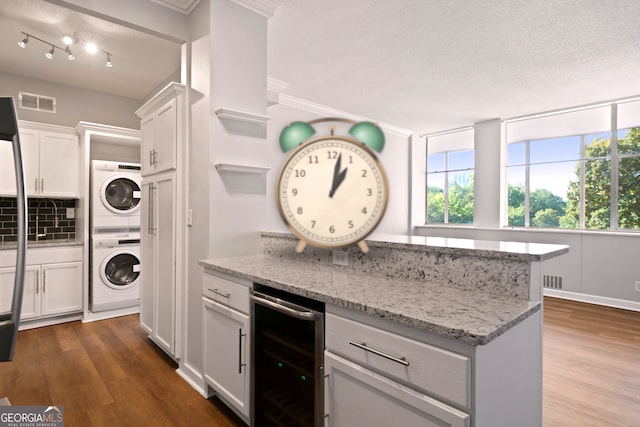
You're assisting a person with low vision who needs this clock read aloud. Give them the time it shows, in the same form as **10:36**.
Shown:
**1:02**
